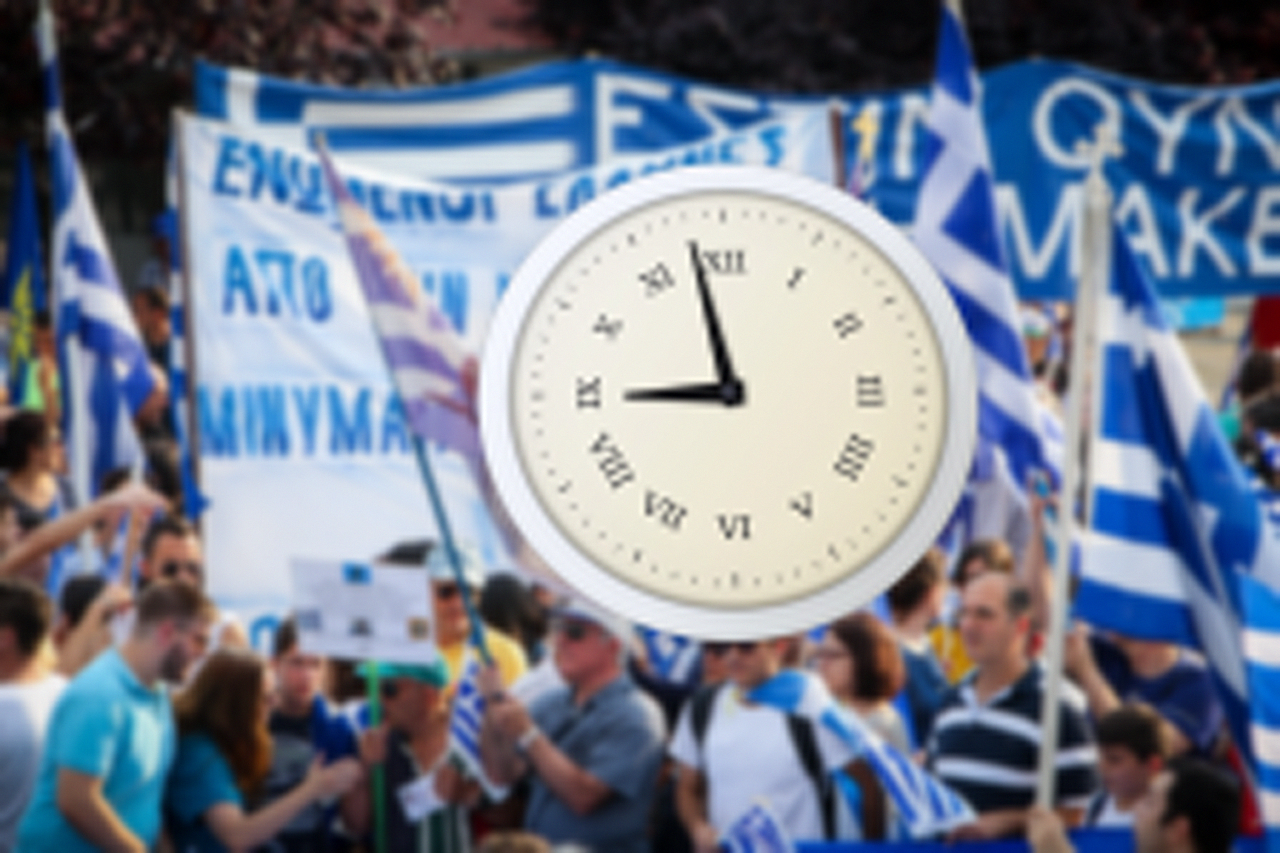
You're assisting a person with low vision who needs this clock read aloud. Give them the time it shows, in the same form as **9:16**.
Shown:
**8:58**
